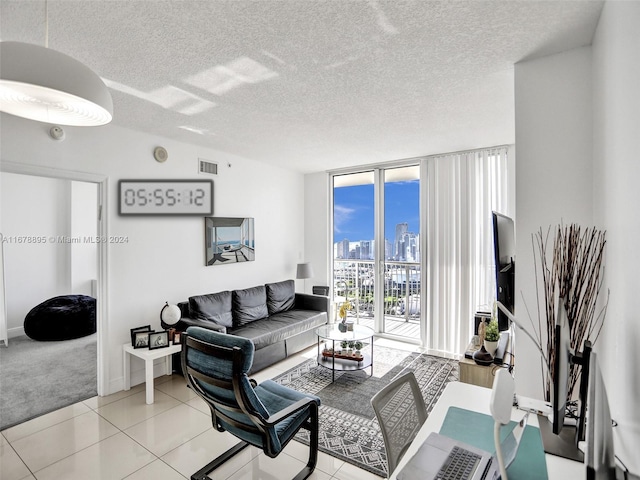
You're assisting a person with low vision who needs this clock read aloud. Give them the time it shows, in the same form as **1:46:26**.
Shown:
**5:55:12**
